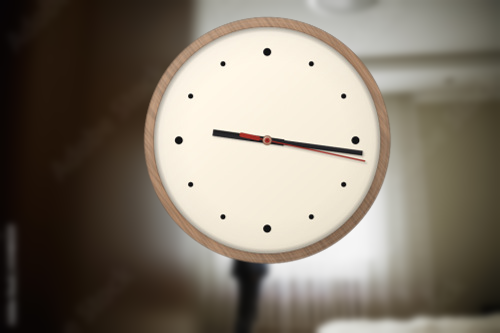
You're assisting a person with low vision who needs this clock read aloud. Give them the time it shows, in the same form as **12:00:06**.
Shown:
**9:16:17**
